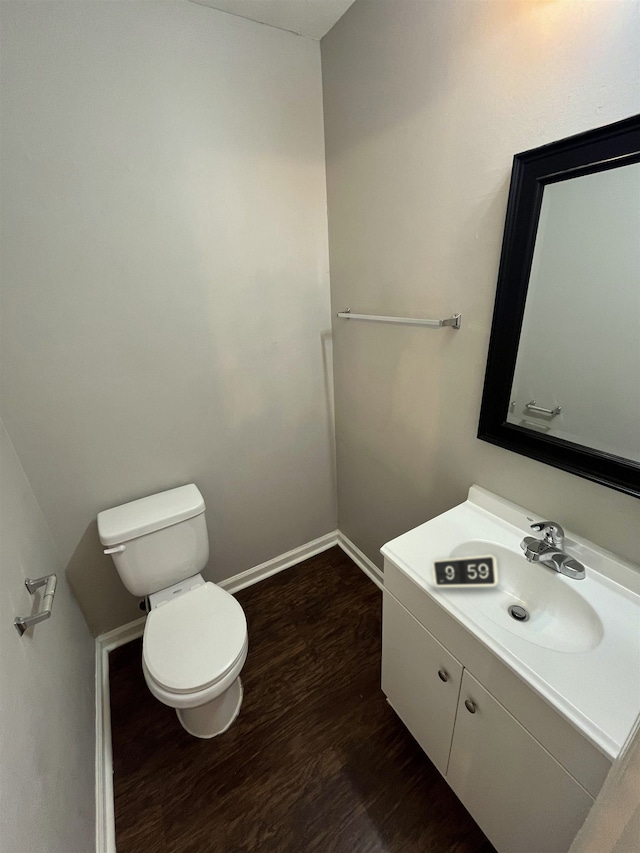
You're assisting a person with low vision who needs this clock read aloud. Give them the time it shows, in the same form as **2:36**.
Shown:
**9:59**
